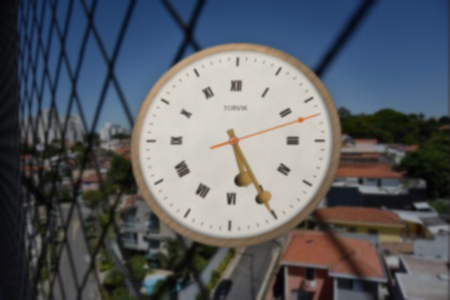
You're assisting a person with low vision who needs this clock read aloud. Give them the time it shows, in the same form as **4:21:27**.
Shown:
**5:25:12**
